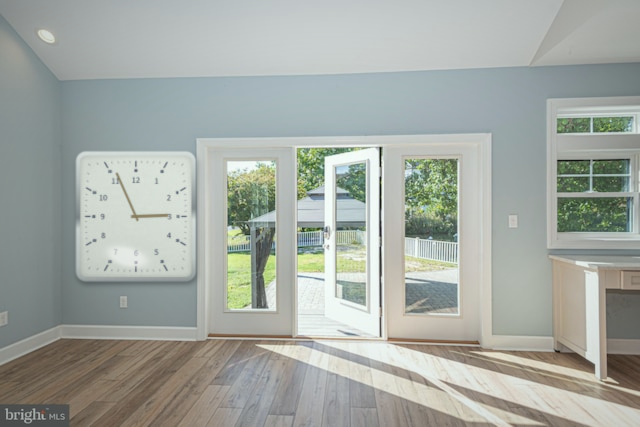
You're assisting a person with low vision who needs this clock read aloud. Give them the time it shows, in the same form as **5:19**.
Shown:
**2:56**
